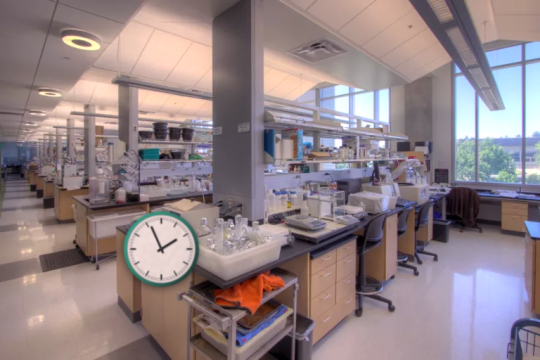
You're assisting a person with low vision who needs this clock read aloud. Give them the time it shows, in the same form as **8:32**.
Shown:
**1:56**
